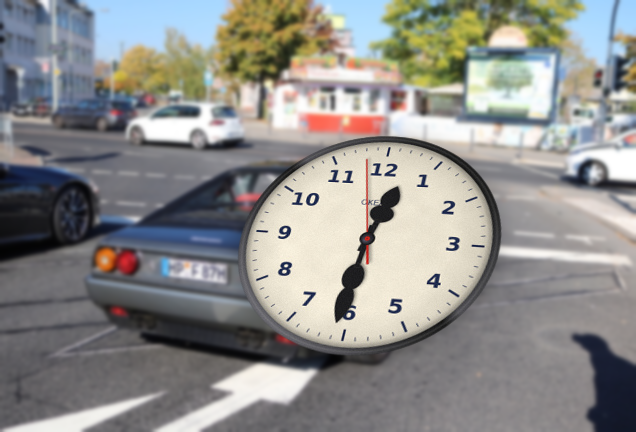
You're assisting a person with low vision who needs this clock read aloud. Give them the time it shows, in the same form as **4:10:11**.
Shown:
**12:30:58**
